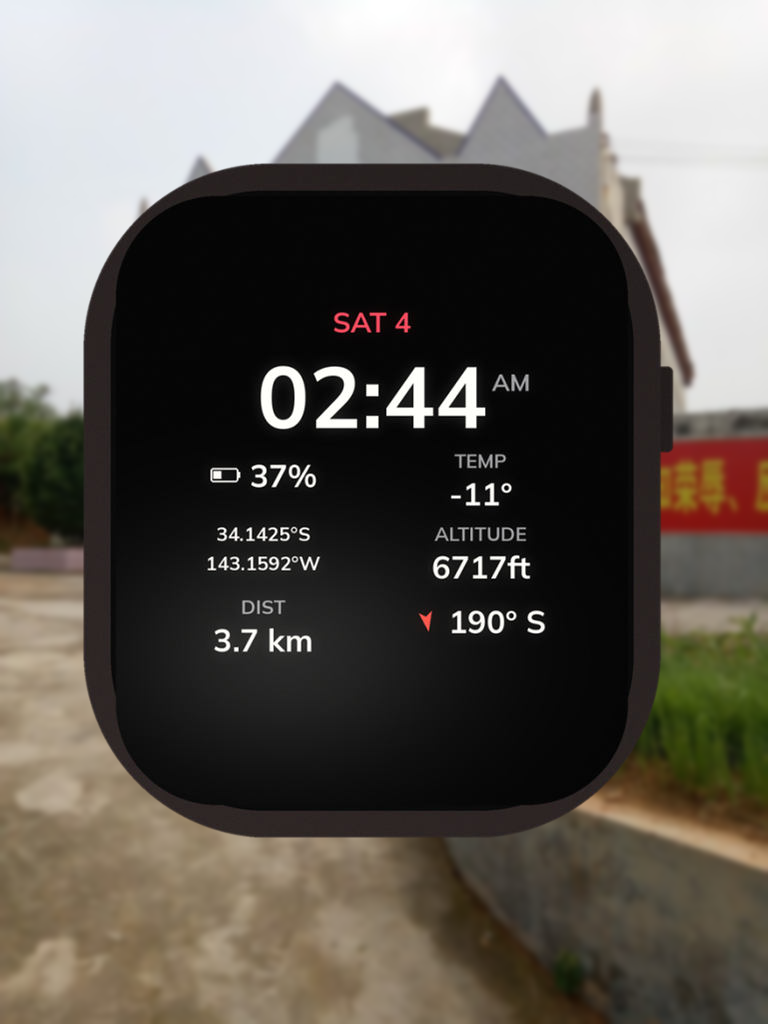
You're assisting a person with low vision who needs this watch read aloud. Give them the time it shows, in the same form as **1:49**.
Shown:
**2:44**
